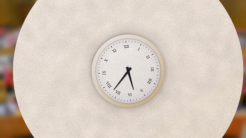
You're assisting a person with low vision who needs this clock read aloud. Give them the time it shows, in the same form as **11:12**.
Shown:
**5:37**
